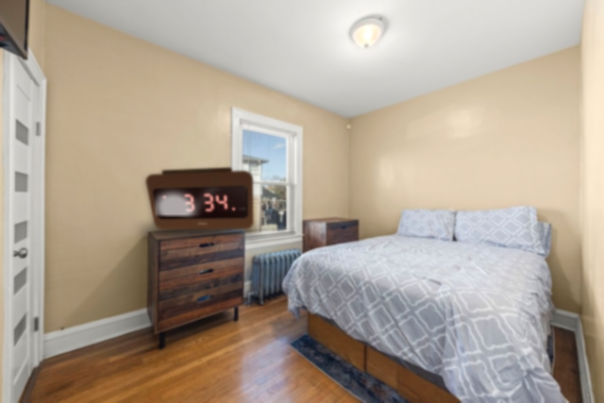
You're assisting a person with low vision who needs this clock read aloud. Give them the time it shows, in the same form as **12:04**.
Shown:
**3:34**
